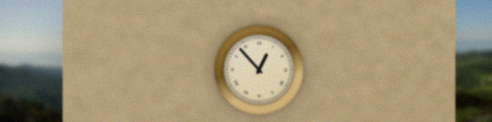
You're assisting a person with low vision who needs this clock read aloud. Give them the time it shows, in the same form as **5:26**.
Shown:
**12:53**
